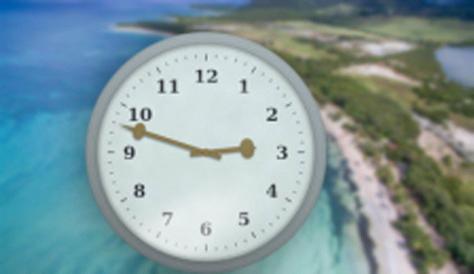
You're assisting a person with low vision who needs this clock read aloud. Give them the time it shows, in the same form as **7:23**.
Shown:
**2:48**
